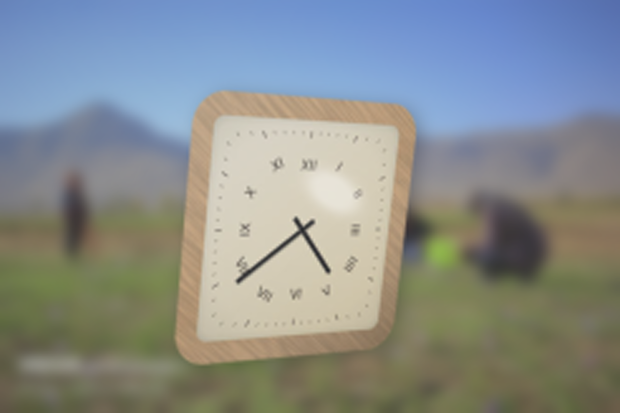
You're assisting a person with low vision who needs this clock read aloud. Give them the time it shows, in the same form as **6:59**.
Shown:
**4:39**
